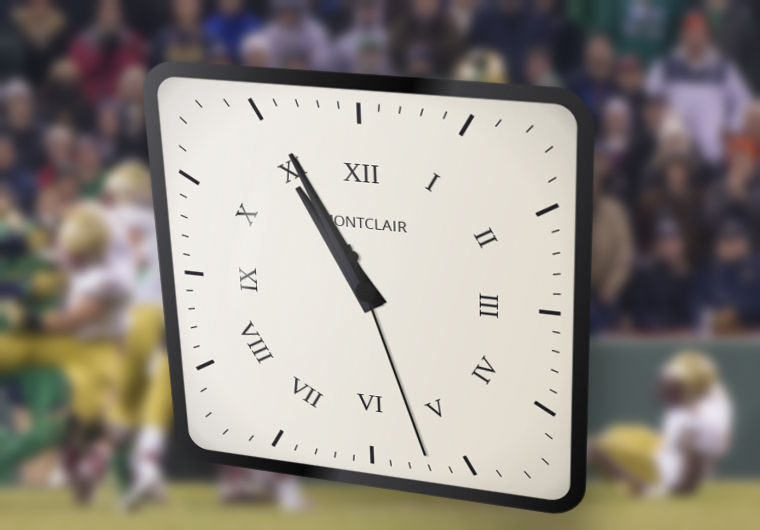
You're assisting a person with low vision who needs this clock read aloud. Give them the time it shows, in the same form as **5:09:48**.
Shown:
**10:55:27**
